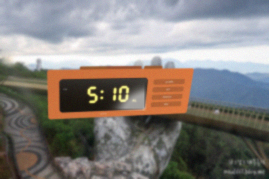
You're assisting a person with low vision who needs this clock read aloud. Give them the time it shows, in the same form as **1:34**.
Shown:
**5:10**
